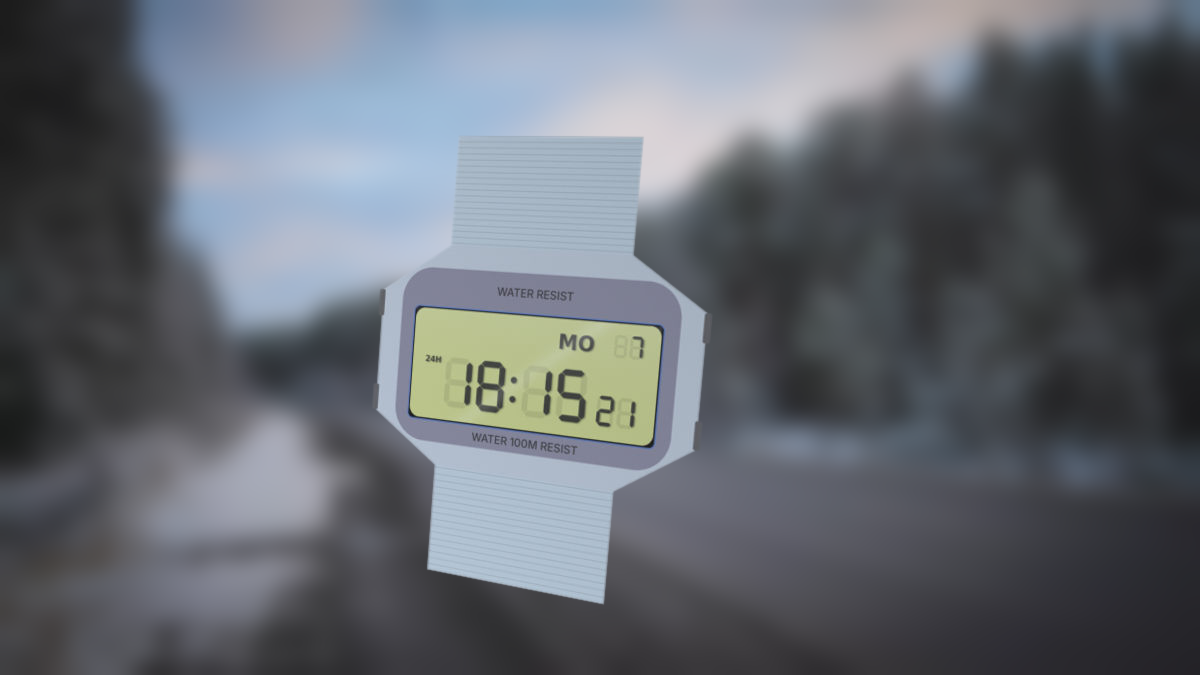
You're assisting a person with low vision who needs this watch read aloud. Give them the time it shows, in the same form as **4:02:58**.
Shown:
**18:15:21**
